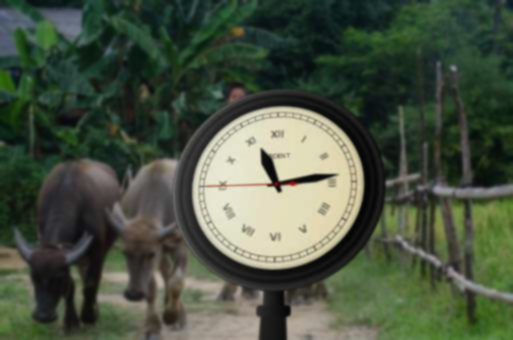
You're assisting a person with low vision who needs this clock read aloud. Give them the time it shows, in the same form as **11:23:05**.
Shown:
**11:13:45**
